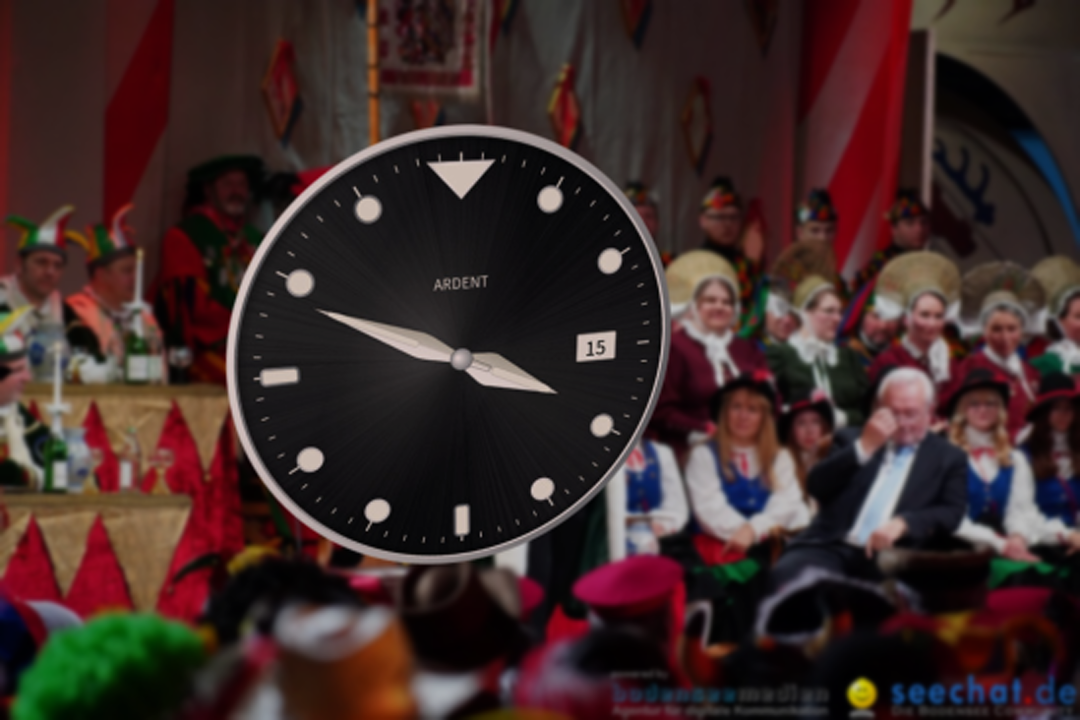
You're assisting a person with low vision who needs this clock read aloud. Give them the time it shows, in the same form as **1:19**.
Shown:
**3:49**
